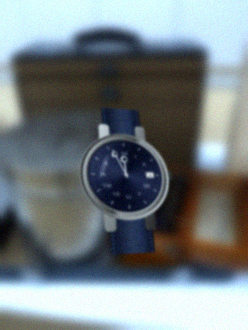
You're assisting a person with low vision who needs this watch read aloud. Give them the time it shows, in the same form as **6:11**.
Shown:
**11:56**
